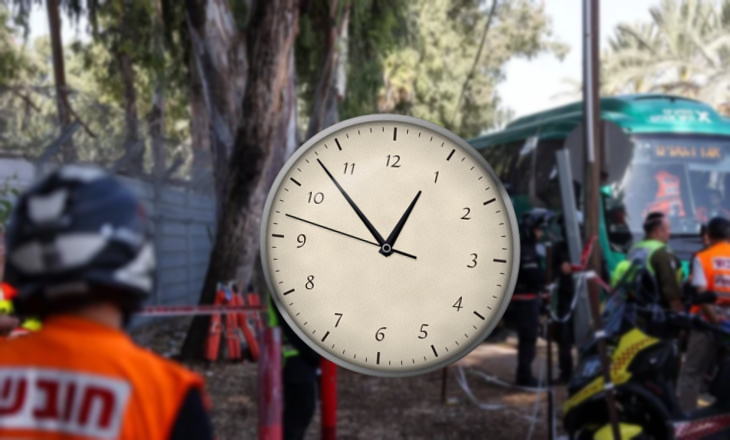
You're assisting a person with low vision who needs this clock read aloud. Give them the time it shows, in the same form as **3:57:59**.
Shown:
**12:52:47**
